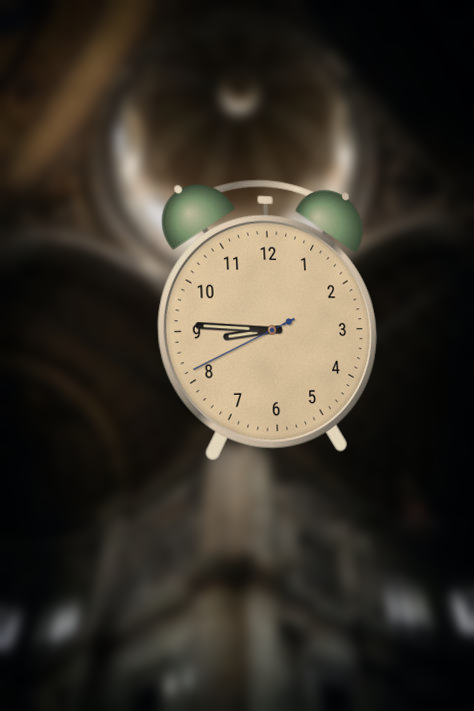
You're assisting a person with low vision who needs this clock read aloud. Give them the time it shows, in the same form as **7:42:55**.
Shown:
**8:45:41**
